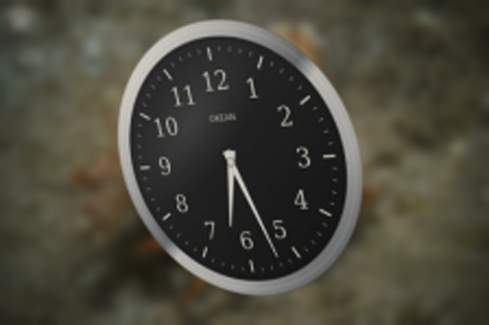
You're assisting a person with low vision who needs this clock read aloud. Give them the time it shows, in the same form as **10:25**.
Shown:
**6:27**
